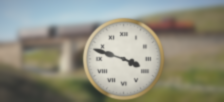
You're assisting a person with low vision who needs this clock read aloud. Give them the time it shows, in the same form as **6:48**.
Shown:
**3:48**
